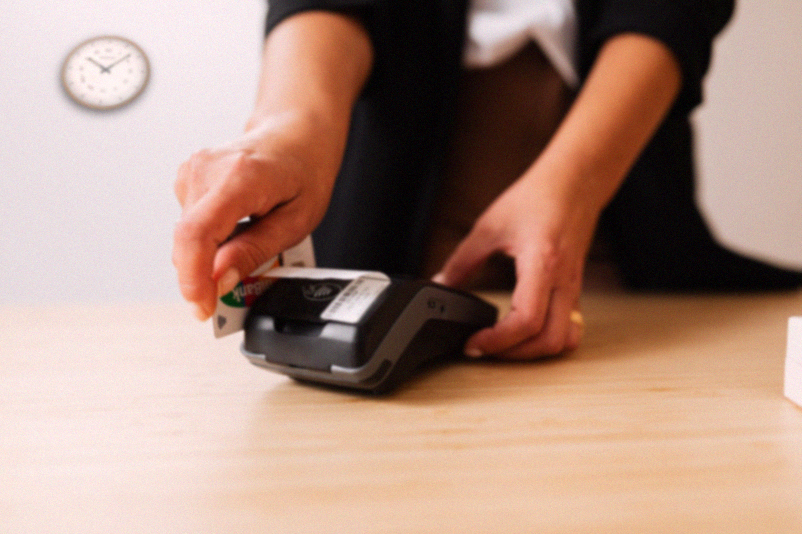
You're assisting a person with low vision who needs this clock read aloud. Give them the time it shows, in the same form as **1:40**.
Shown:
**10:08**
